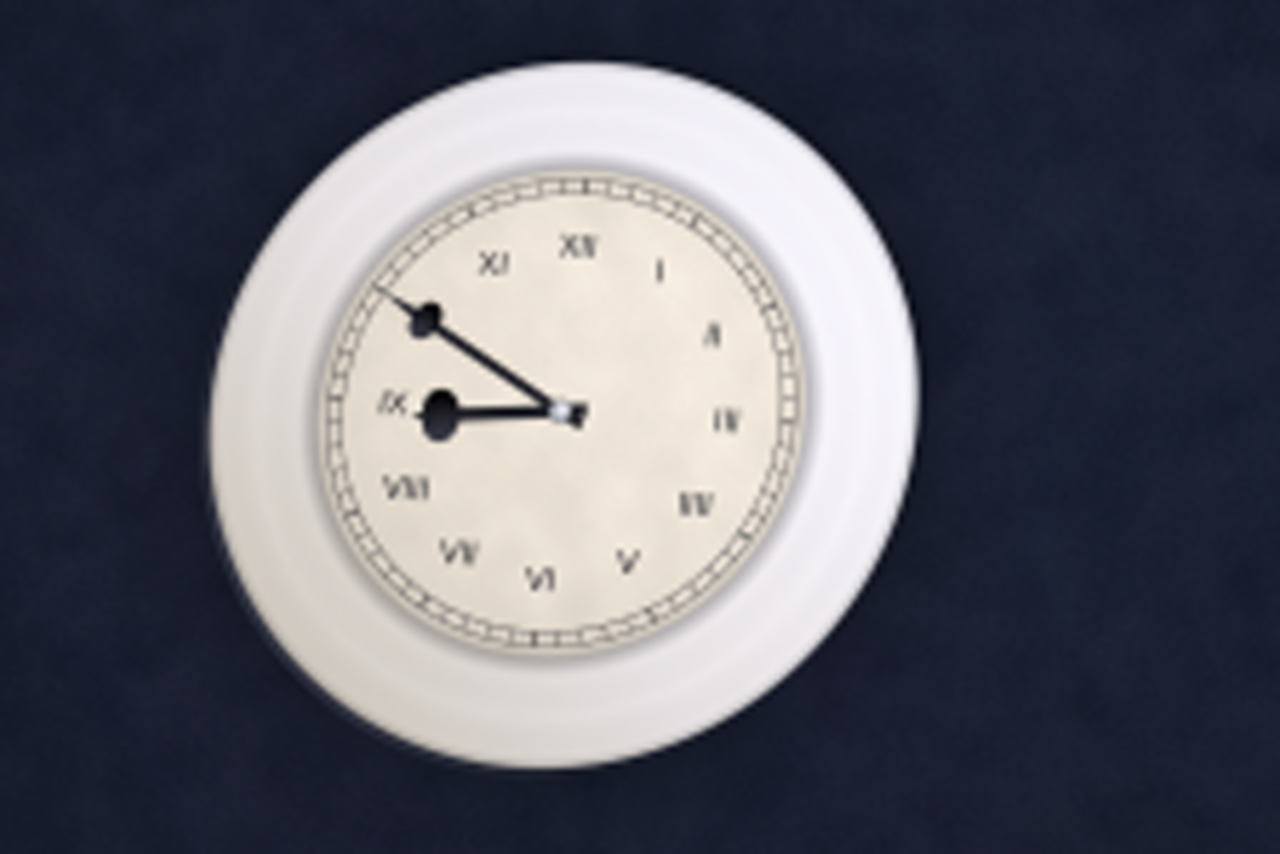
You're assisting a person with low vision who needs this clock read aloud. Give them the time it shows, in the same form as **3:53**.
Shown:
**8:50**
